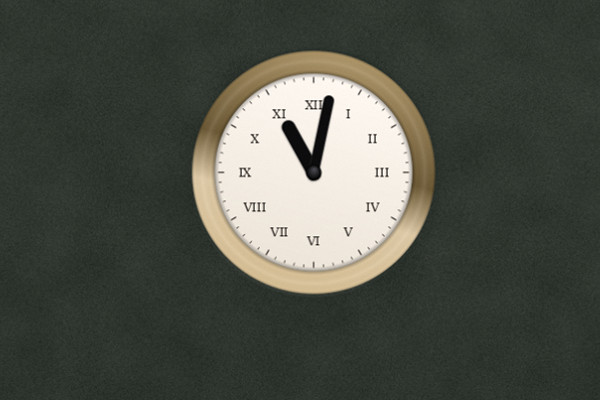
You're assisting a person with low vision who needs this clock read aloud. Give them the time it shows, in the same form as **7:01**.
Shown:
**11:02**
